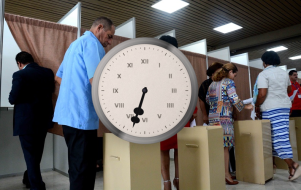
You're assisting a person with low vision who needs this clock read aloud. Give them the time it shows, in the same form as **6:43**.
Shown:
**6:33**
